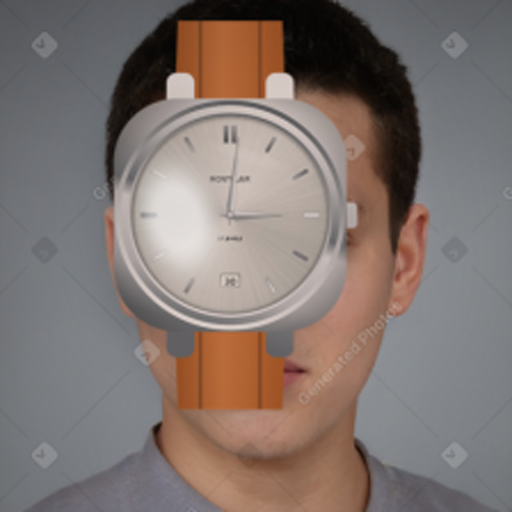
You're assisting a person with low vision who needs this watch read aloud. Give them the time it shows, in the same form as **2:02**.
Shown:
**3:01**
